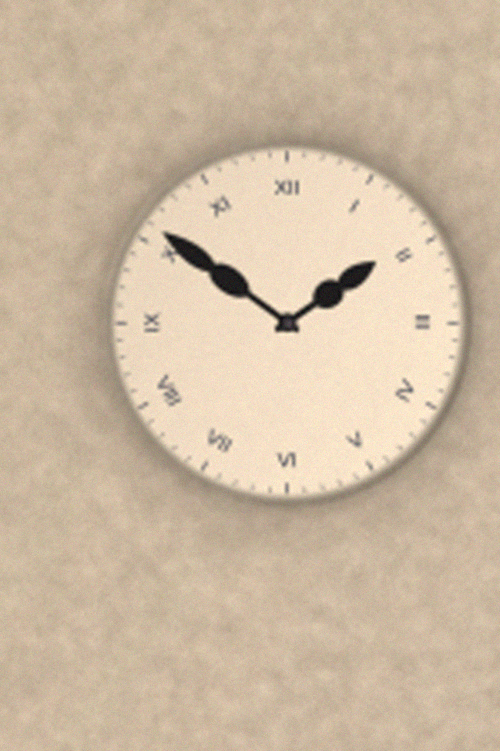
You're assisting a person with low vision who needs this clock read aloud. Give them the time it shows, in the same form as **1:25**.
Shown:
**1:51**
